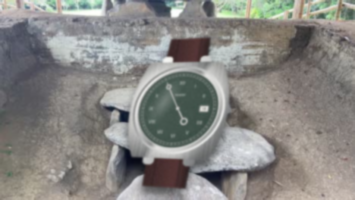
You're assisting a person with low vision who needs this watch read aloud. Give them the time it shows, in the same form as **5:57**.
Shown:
**4:55**
